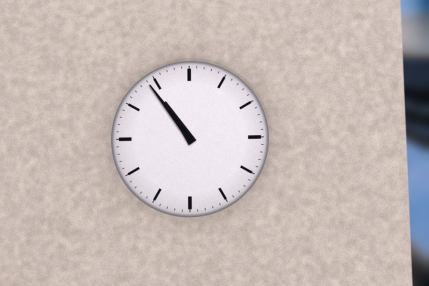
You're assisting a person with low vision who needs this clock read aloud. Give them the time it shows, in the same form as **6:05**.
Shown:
**10:54**
